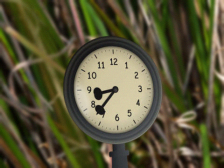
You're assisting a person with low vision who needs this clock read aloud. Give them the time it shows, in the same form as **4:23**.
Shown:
**8:37**
